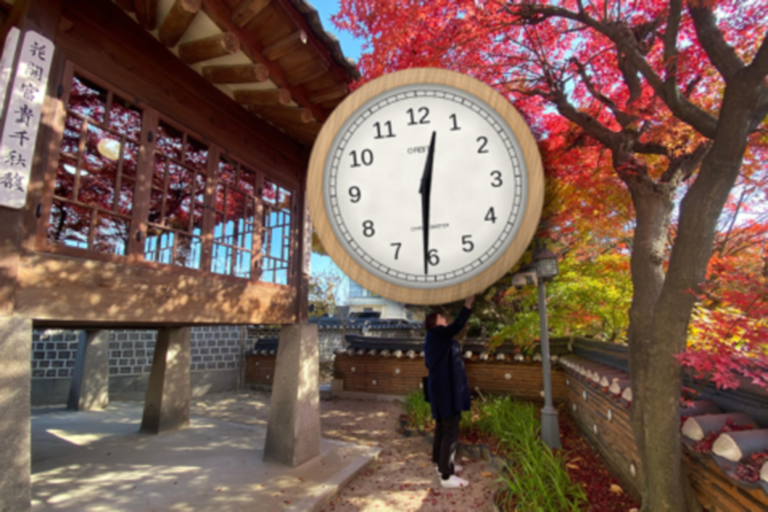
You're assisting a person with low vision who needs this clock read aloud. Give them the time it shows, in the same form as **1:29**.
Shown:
**12:31**
